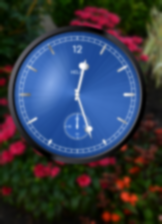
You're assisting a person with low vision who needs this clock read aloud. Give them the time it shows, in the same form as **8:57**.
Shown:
**12:27**
